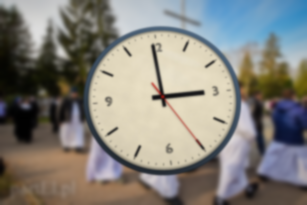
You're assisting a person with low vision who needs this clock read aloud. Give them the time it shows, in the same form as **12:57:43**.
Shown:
**2:59:25**
